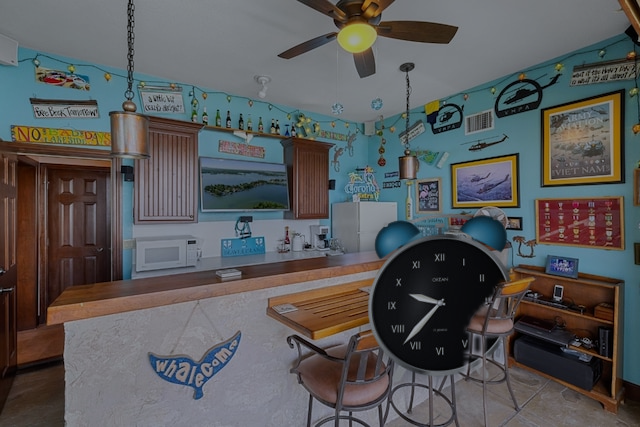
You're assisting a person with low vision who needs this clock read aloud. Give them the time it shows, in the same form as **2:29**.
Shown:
**9:37**
